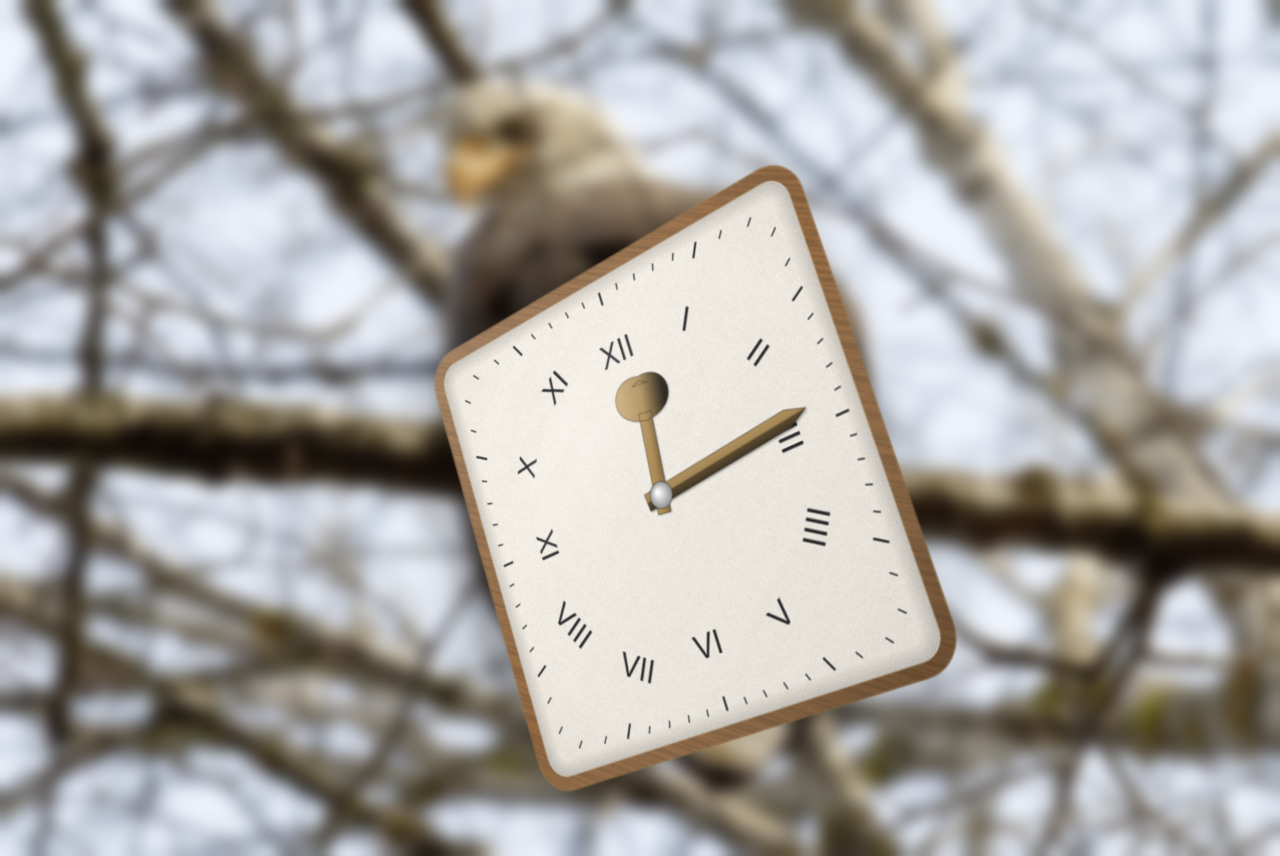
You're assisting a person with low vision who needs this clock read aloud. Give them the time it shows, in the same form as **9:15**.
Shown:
**12:14**
